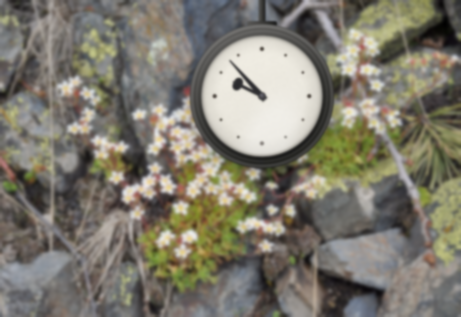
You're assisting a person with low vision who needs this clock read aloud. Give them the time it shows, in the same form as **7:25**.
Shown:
**9:53**
